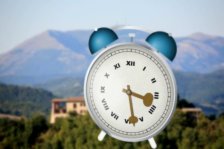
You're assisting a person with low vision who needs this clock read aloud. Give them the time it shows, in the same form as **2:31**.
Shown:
**3:28**
